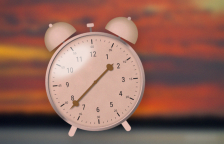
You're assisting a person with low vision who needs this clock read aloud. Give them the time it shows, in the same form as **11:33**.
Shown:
**1:38**
